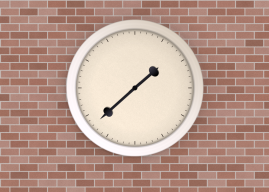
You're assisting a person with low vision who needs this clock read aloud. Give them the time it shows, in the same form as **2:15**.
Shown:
**1:38**
